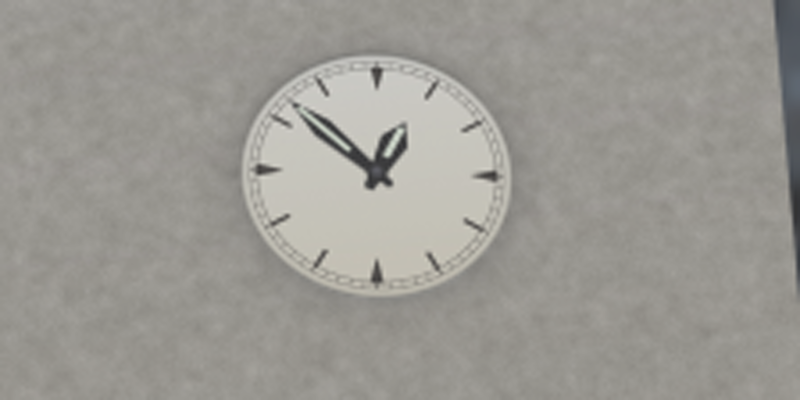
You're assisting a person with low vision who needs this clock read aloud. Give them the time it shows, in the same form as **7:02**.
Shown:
**12:52**
